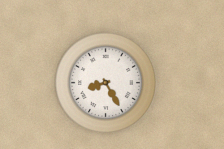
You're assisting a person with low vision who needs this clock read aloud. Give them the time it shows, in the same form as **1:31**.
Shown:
**8:25**
